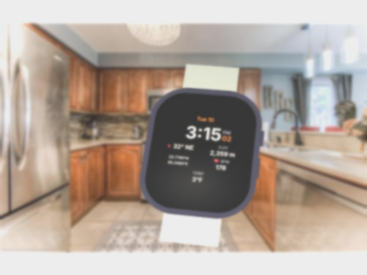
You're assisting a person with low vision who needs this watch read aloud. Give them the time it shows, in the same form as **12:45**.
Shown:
**3:15**
